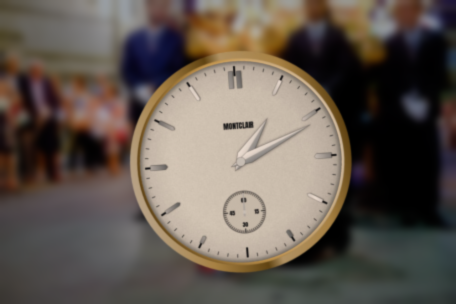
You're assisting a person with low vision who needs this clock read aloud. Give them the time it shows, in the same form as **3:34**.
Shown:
**1:11**
